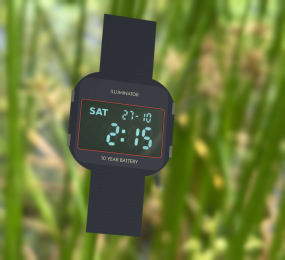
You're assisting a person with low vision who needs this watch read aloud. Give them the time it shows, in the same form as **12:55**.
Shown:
**2:15**
